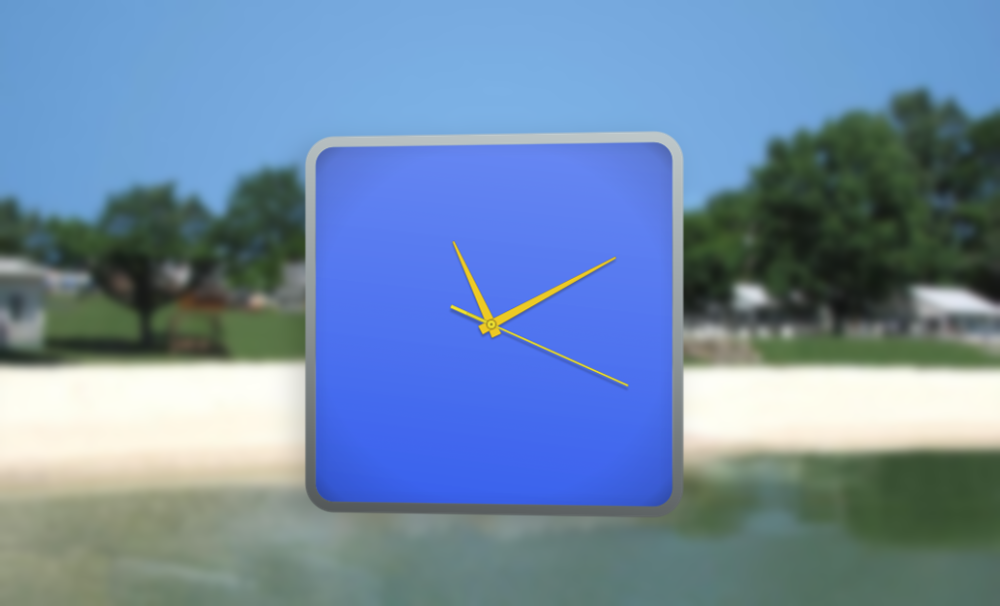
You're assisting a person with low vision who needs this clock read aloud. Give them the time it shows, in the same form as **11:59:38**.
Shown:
**11:10:19**
